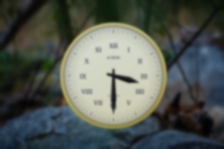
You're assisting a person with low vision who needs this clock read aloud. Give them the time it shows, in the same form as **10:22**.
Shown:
**3:30**
